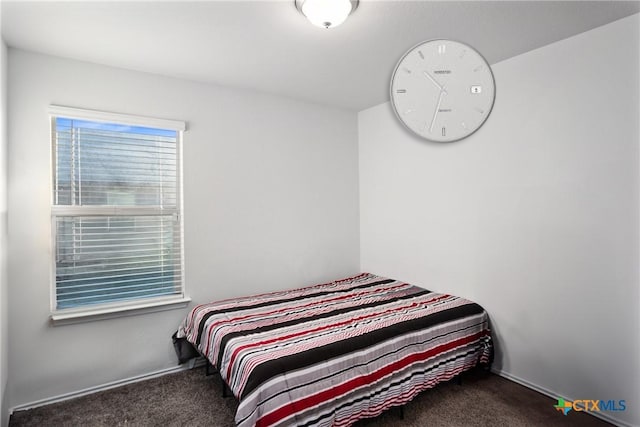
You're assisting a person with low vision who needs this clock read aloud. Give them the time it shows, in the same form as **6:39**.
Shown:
**10:33**
